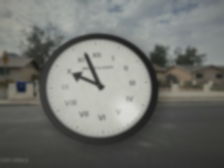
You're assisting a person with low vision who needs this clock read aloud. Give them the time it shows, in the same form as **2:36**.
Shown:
**9:57**
